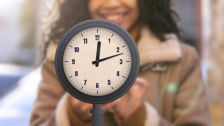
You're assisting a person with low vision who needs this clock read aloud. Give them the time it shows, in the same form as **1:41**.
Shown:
**12:12**
